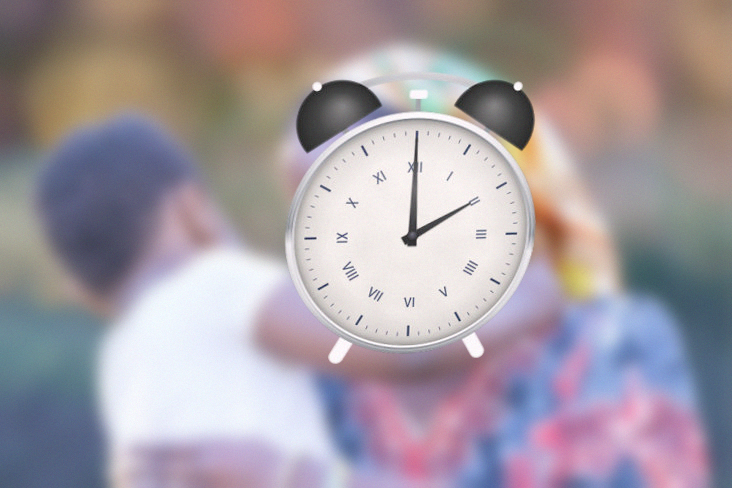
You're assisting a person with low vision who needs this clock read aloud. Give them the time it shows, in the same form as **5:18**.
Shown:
**2:00**
